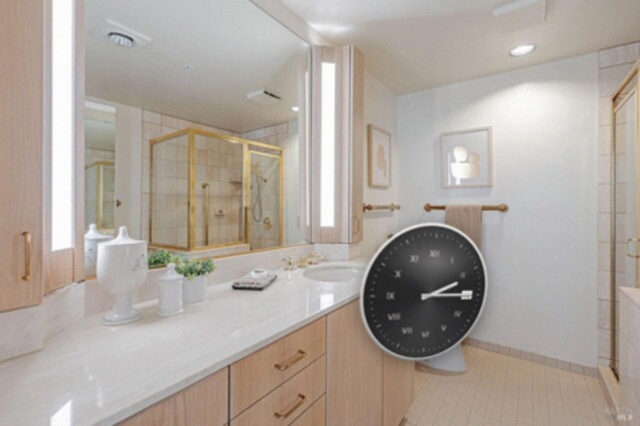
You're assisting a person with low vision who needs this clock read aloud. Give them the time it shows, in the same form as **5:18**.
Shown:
**2:15**
